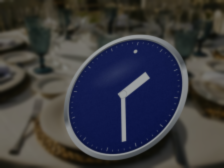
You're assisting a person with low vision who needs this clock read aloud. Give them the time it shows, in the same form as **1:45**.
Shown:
**1:27**
